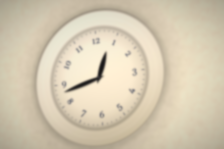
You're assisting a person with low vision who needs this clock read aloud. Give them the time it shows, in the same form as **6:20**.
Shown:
**12:43**
